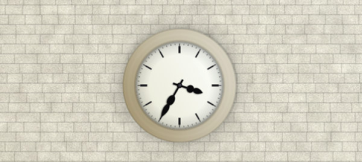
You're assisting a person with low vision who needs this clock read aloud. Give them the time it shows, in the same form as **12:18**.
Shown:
**3:35**
